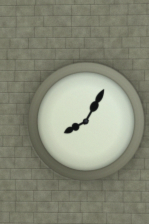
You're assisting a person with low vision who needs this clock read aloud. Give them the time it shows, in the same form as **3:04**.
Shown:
**8:05**
